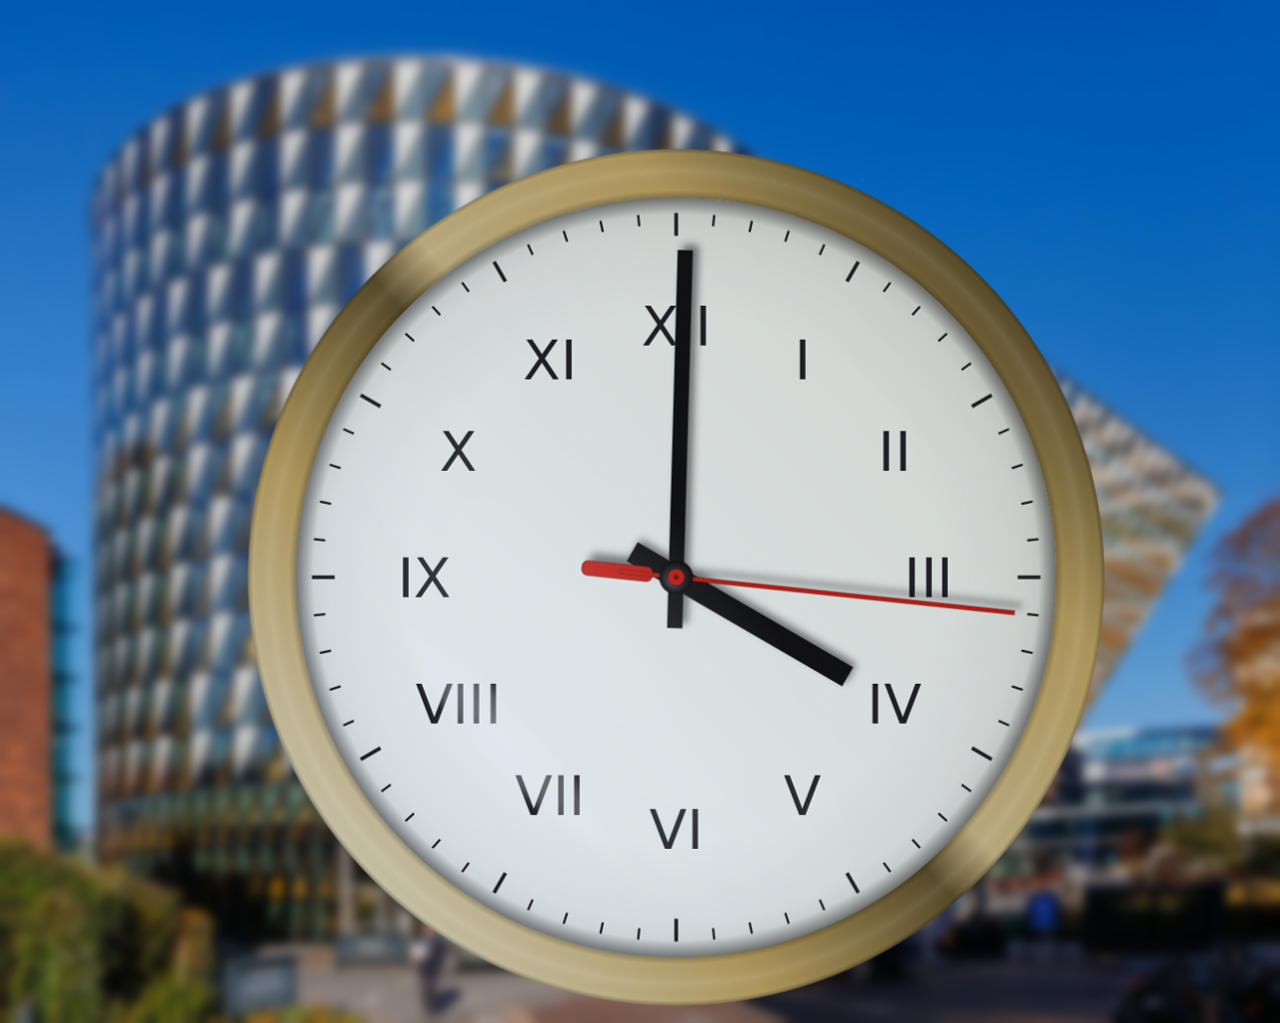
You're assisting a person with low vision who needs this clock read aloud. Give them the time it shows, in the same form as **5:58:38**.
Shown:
**4:00:16**
